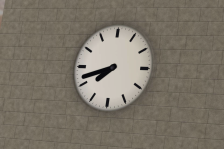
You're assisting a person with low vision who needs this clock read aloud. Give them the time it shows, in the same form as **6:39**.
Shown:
**7:42**
